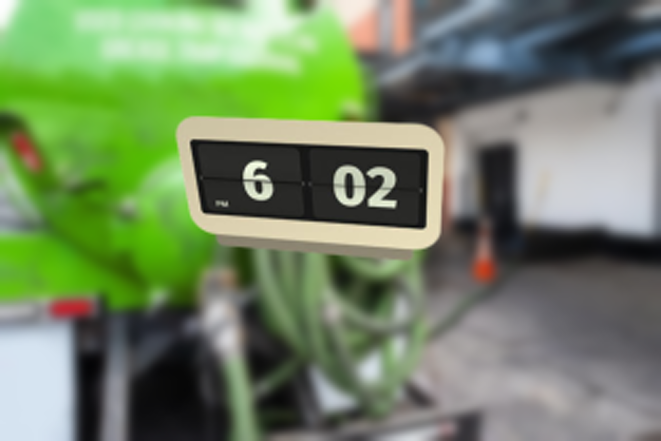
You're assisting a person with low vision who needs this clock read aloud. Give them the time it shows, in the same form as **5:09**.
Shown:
**6:02**
